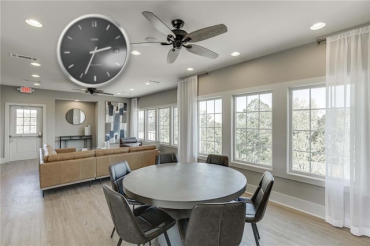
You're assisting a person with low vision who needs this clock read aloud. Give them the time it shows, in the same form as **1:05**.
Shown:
**2:34**
